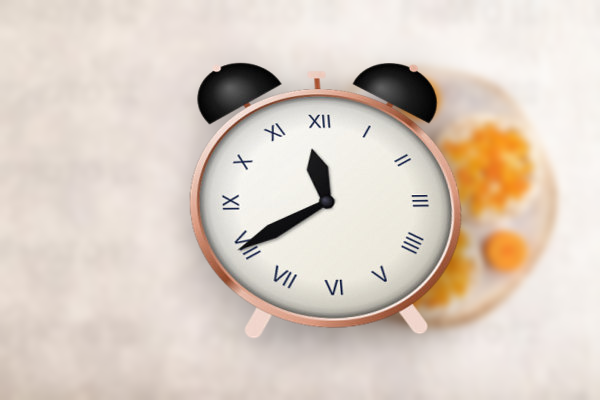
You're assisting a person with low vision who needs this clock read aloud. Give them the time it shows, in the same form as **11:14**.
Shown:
**11:40**
